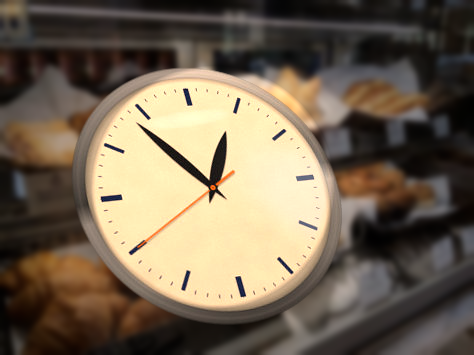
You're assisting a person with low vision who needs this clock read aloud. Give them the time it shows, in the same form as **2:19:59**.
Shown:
**12:53:40**
